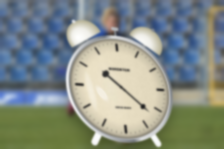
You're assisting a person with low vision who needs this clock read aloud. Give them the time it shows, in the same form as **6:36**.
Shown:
**10:22**
